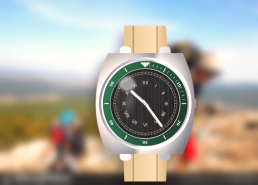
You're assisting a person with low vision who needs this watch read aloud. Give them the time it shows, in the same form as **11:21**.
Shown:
**10:24**
